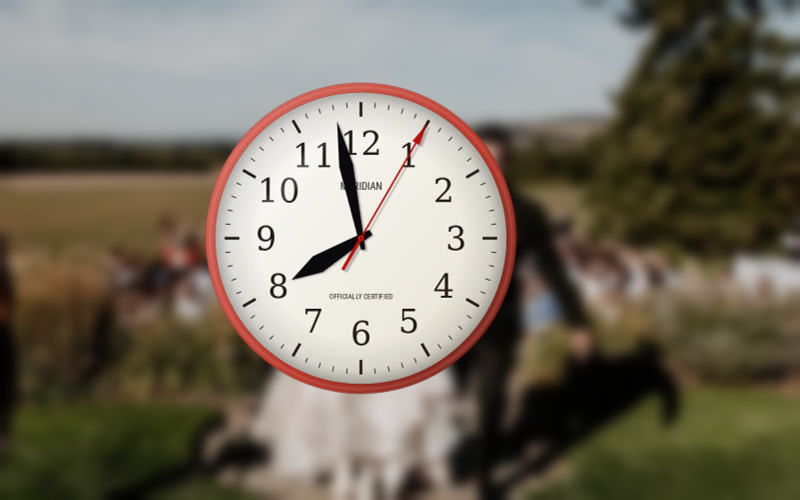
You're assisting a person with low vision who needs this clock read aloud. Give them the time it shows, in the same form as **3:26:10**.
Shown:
**7:58:05**
